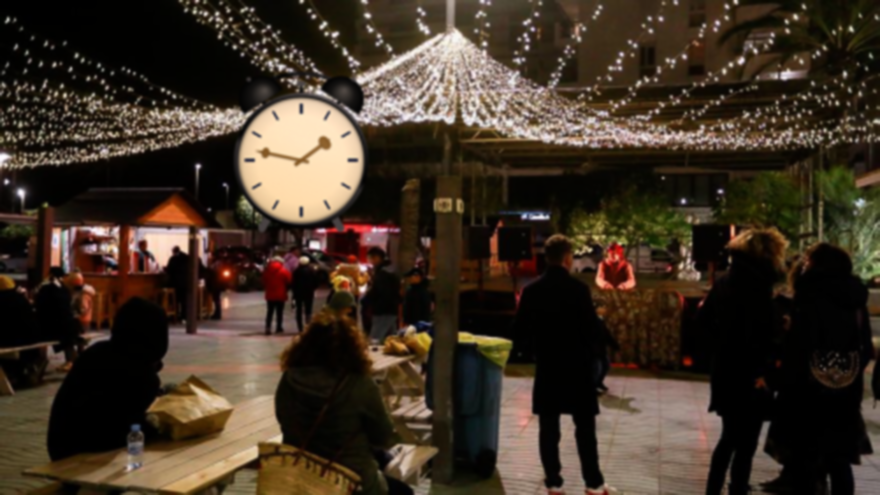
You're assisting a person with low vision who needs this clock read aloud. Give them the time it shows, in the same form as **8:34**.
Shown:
**1:47**
